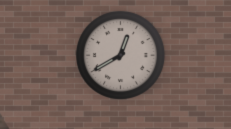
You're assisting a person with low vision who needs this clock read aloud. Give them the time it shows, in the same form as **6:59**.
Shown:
**12:40**
